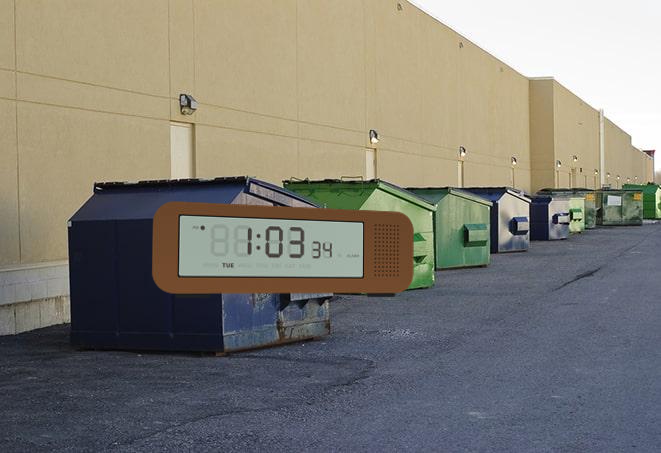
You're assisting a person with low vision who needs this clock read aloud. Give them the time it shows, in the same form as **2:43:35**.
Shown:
**1:03:34**
